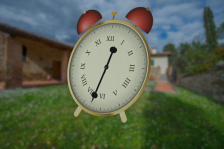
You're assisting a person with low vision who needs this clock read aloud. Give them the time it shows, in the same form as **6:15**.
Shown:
**12:33**
